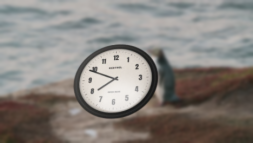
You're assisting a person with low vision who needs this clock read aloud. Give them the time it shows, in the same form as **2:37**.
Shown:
**7:49**
